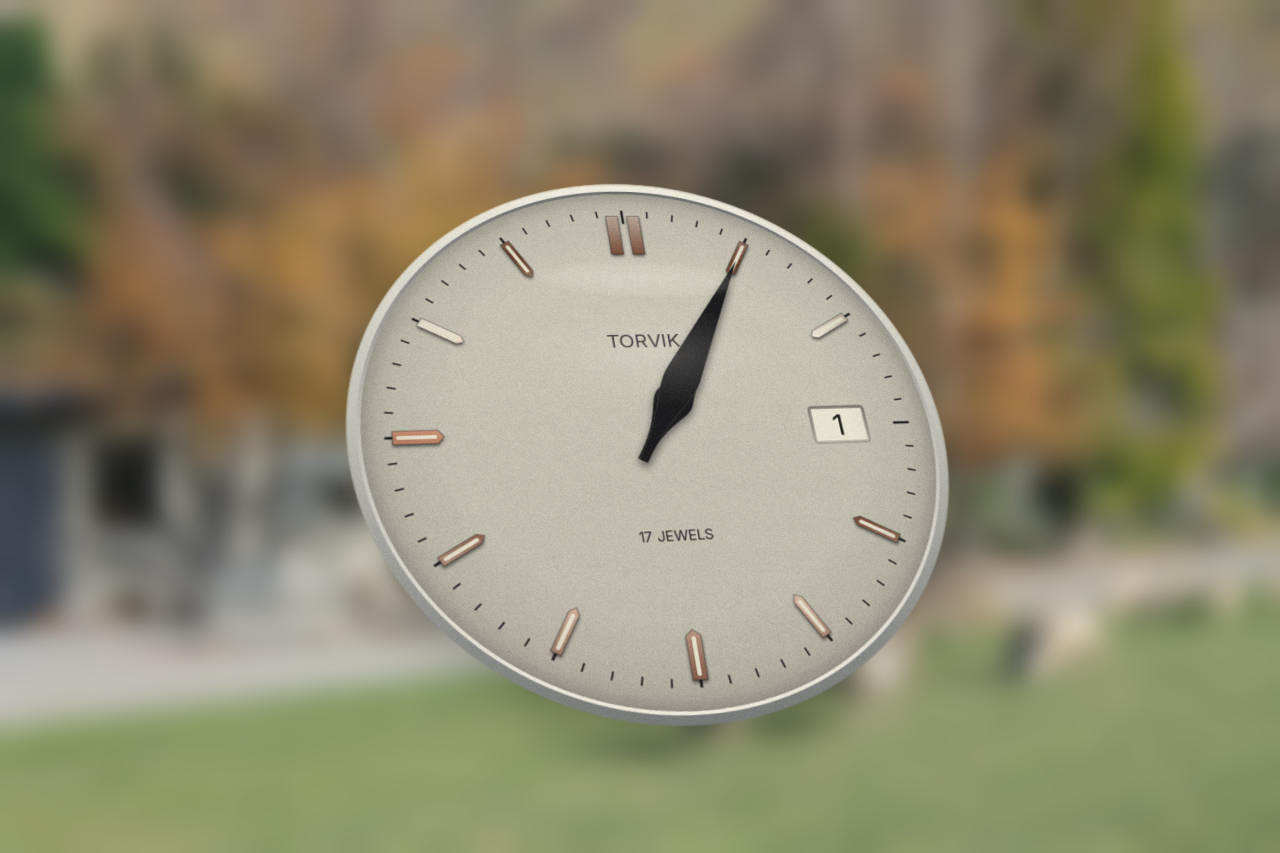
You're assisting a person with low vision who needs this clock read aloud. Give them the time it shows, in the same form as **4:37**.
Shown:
**1:05**
